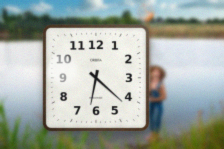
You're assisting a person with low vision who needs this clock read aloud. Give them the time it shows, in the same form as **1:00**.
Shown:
**6:22**
